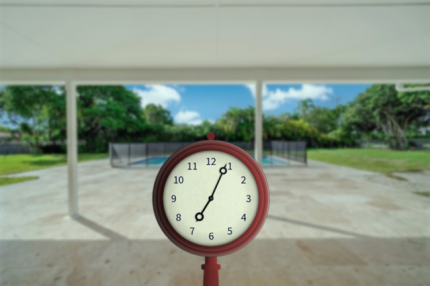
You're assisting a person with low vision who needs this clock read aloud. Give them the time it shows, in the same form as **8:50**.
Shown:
**7:04**
